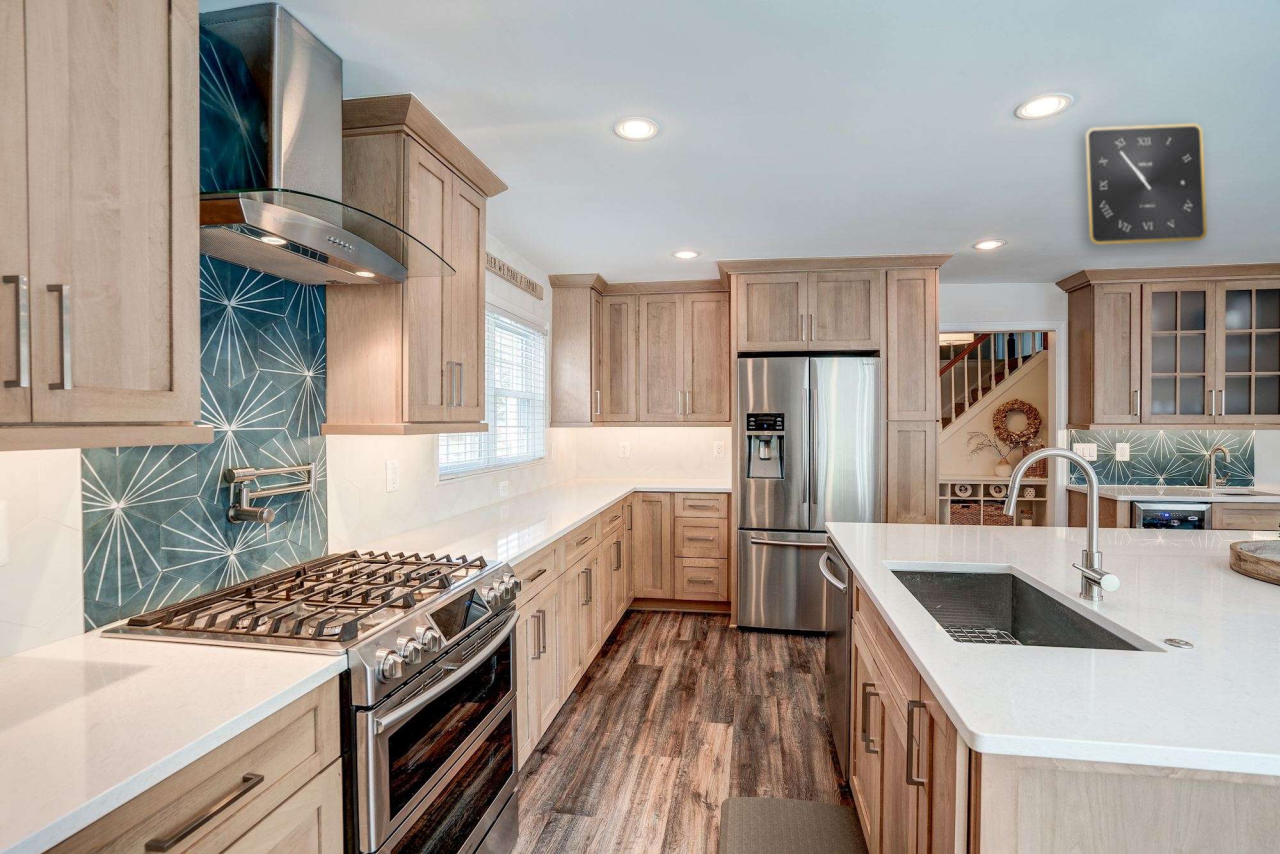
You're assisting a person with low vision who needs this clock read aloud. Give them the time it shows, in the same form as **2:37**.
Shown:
**10:54**
